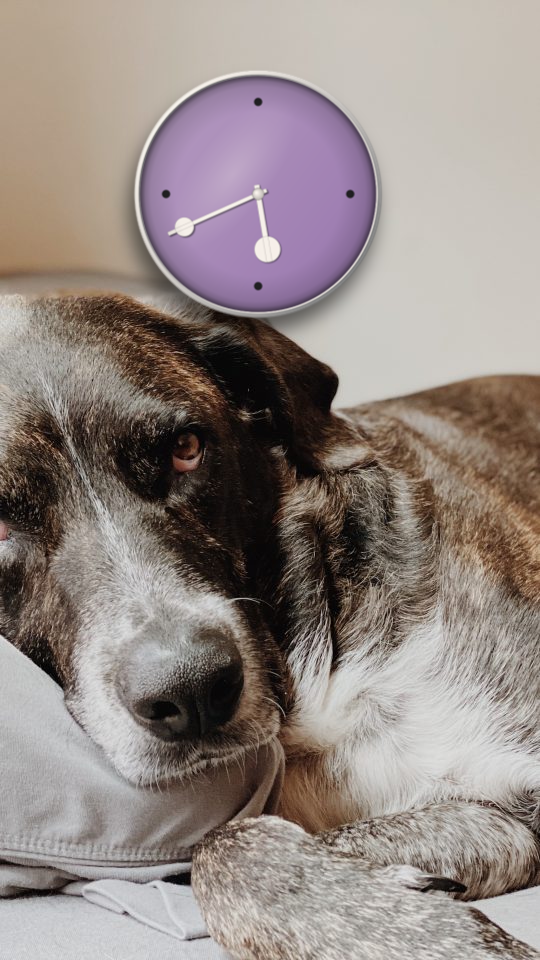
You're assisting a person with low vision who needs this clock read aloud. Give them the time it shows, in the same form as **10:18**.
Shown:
**5:41**
